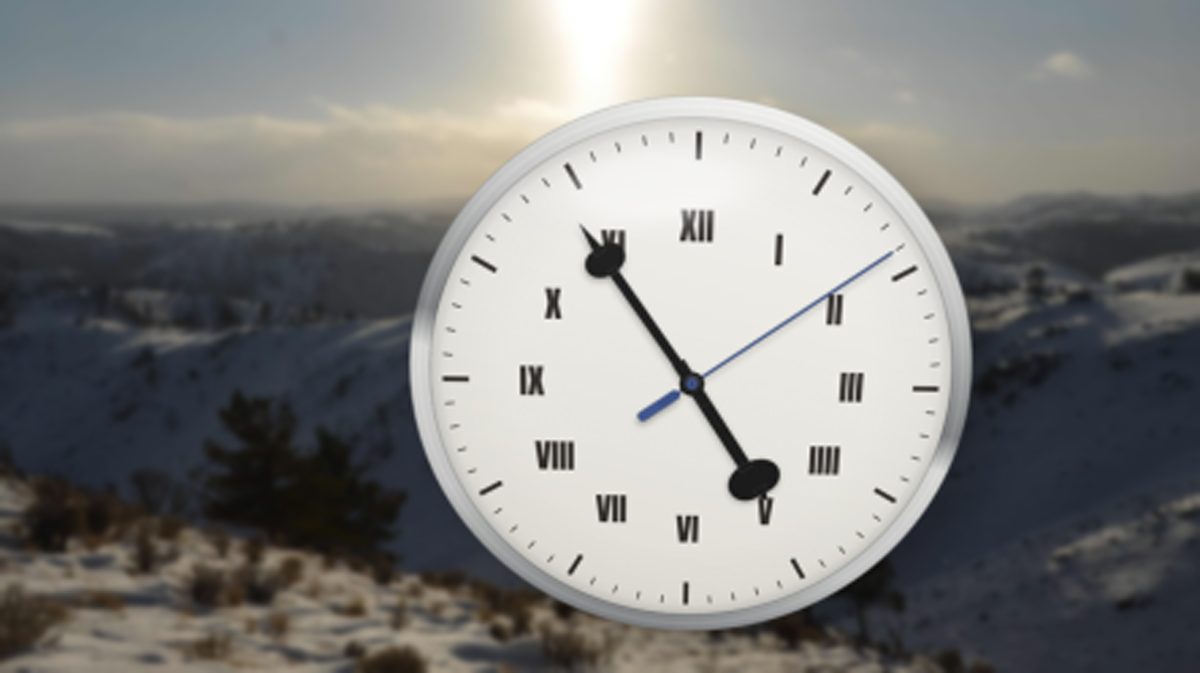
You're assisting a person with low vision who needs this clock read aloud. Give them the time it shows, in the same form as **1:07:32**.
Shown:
**4:54:09**
